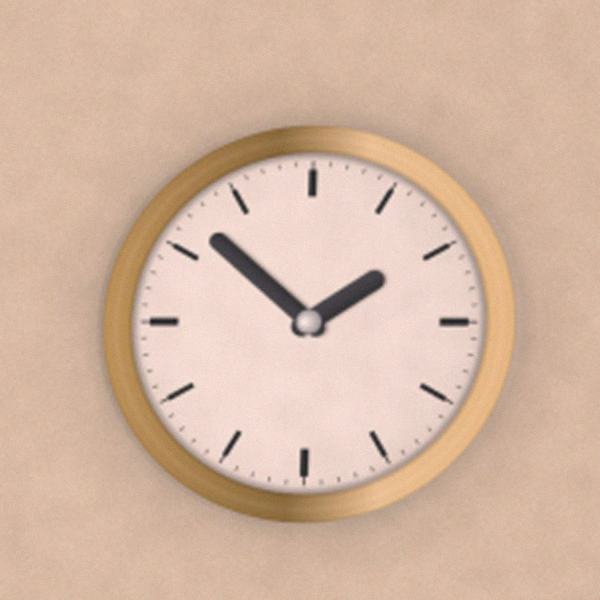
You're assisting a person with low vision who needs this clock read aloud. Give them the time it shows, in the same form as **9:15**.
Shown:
**1:52**
